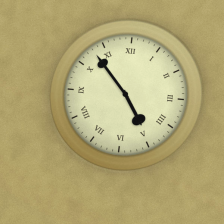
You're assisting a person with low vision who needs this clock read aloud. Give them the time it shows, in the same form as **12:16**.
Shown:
**4:53**
